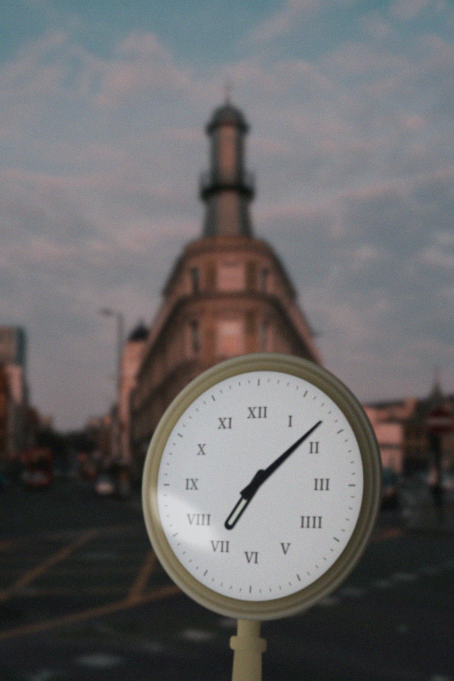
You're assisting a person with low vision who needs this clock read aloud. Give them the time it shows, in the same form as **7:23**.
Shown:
**7:08**
